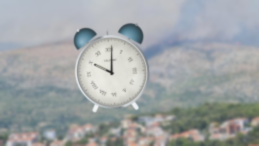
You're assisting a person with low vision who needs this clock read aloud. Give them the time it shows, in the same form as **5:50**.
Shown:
**10:01**
